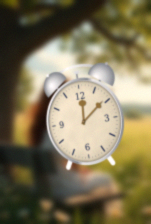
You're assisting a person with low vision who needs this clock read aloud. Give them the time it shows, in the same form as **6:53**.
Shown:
**12:09**
